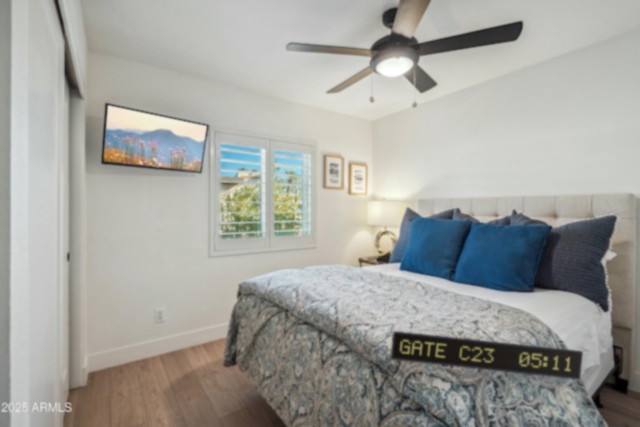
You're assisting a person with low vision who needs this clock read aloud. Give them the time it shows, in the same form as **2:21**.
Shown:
**5:11**
